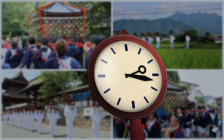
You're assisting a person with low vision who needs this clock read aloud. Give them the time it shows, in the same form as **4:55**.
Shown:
**2:17**
